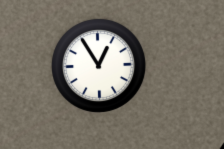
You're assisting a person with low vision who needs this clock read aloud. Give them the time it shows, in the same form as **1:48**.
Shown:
**12:55**
